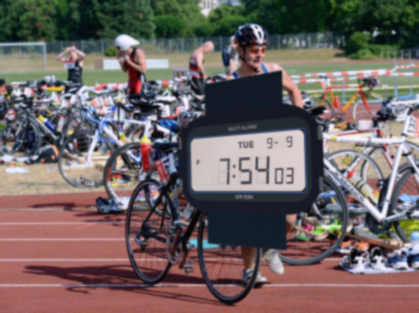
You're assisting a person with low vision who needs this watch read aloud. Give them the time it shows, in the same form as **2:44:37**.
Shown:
**7:54:03**
